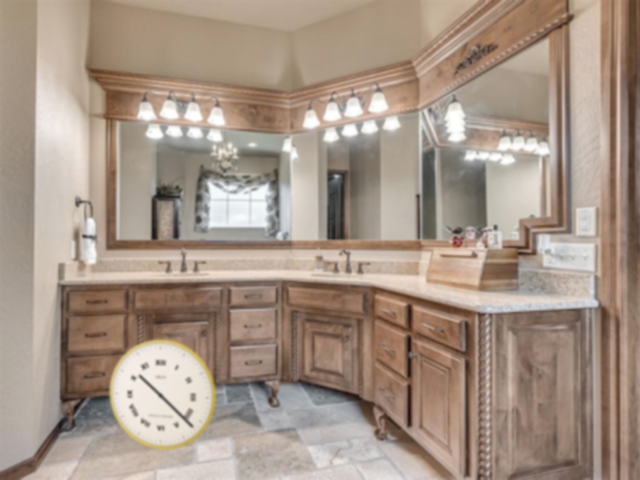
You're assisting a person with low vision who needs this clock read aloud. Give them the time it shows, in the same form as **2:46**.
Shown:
**10:22**
